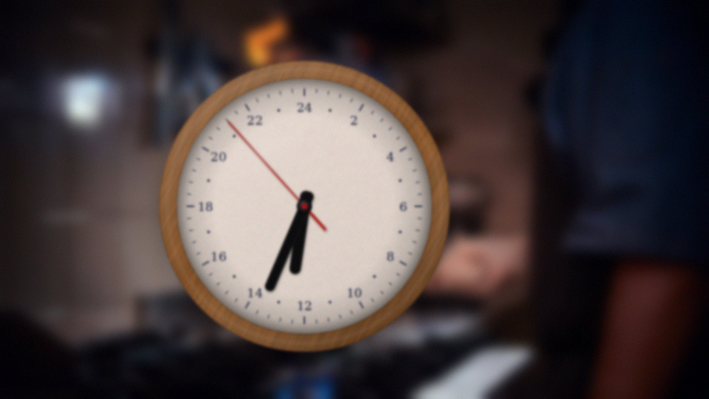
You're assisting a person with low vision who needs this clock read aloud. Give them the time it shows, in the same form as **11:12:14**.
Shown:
**12:33:53**
